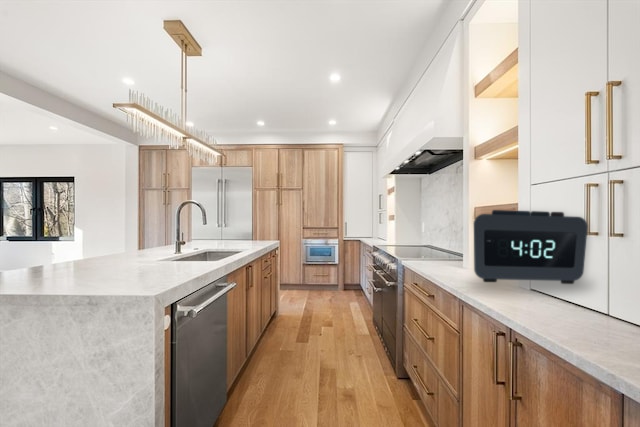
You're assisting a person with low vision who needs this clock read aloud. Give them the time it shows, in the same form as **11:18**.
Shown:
**4:02**
